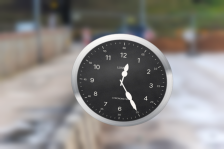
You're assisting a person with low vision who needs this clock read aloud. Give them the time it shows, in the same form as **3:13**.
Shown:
**12:25**
